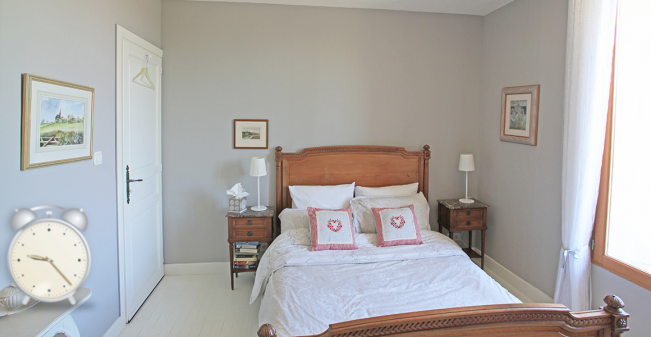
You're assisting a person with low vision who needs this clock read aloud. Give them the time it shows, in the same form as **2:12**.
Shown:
**9:23**
